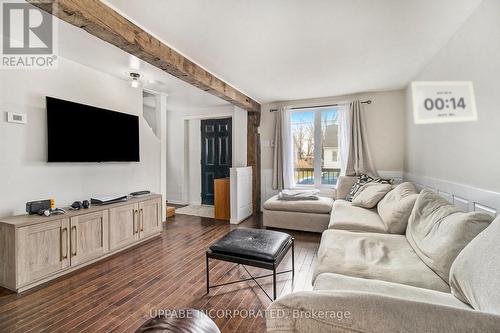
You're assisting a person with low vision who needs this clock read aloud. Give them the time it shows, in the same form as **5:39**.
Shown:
**0:14**
